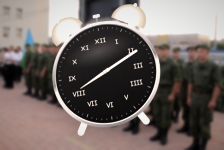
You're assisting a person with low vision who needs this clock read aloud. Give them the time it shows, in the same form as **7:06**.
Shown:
**8:11**
